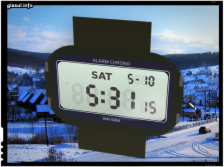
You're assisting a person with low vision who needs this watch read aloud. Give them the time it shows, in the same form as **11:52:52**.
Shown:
**5:31:15**
